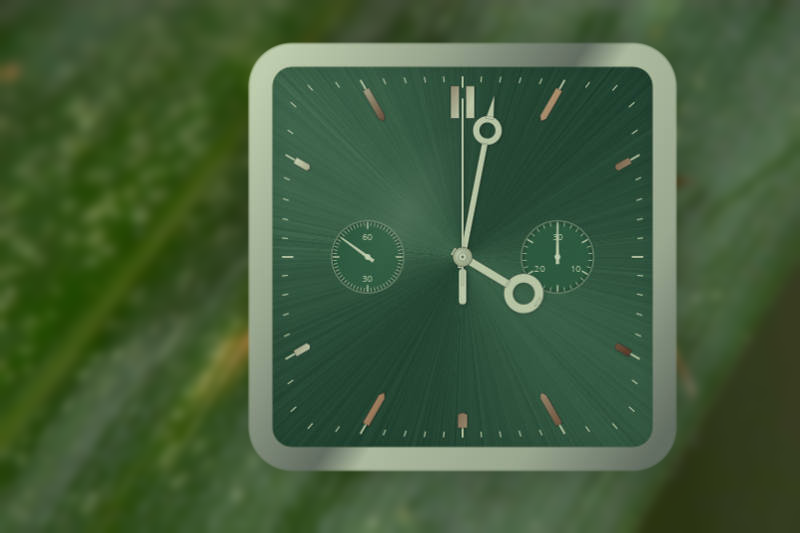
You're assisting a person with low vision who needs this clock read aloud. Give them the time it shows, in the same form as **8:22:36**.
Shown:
**4:01:51**
